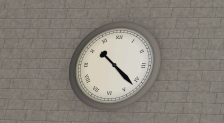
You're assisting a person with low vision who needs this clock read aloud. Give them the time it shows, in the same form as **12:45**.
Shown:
**10:22**
